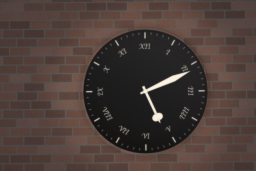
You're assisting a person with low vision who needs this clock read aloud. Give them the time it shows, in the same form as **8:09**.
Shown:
**5:11**
